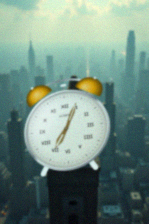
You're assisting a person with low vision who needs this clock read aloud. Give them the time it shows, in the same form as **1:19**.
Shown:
**7:04**
